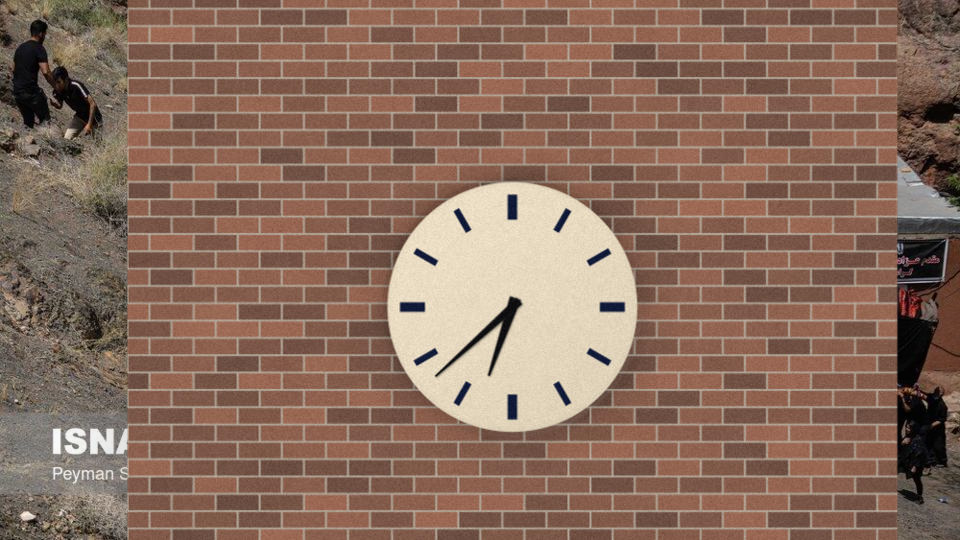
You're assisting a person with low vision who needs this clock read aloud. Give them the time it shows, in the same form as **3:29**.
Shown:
**6:38**
